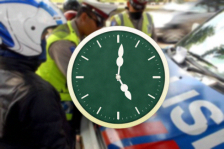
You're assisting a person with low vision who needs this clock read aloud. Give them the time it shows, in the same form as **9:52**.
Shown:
**5:01**
